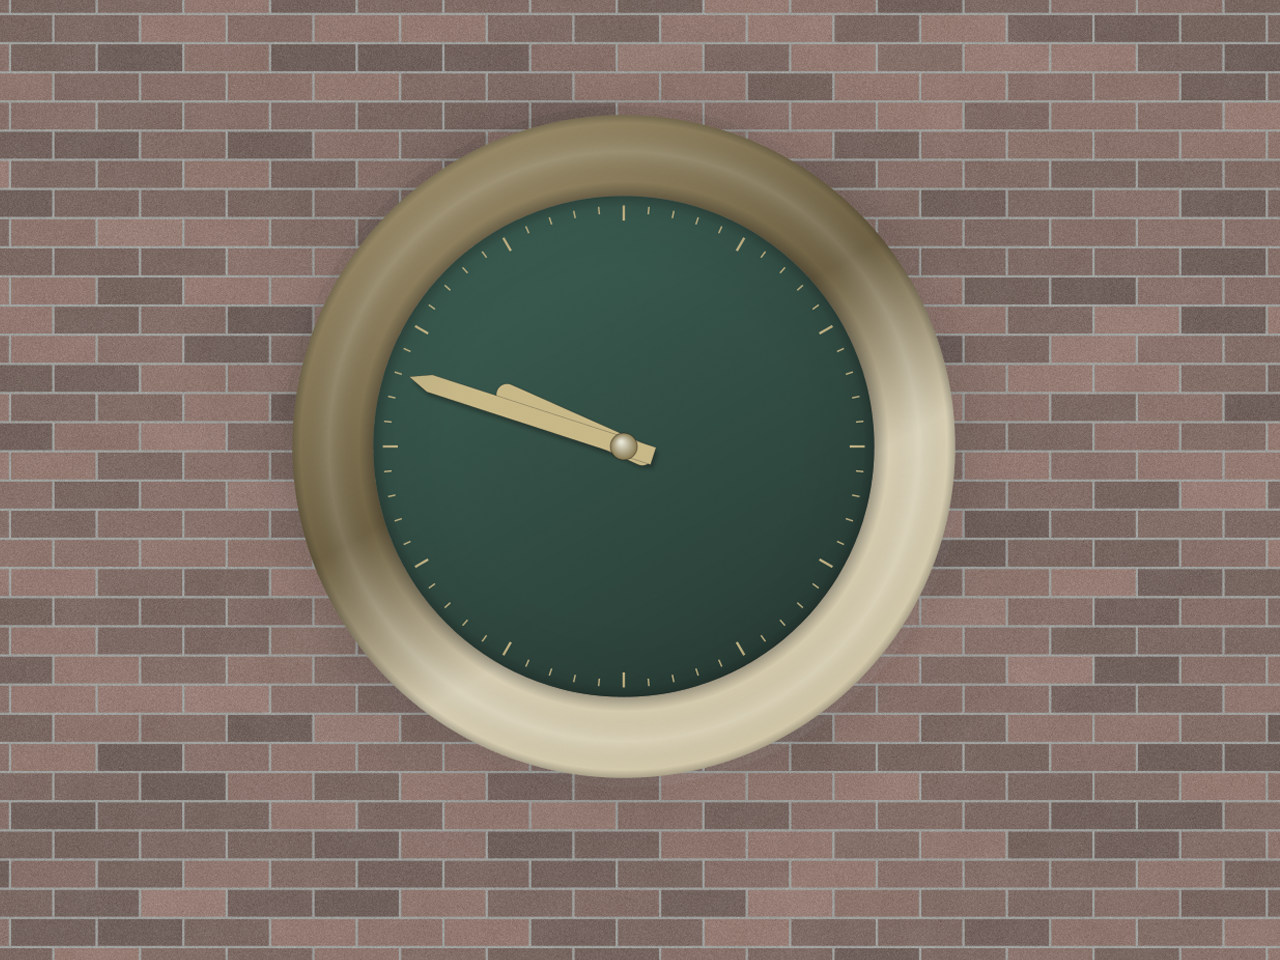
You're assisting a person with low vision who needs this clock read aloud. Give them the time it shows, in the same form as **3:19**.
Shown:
**9:48**
